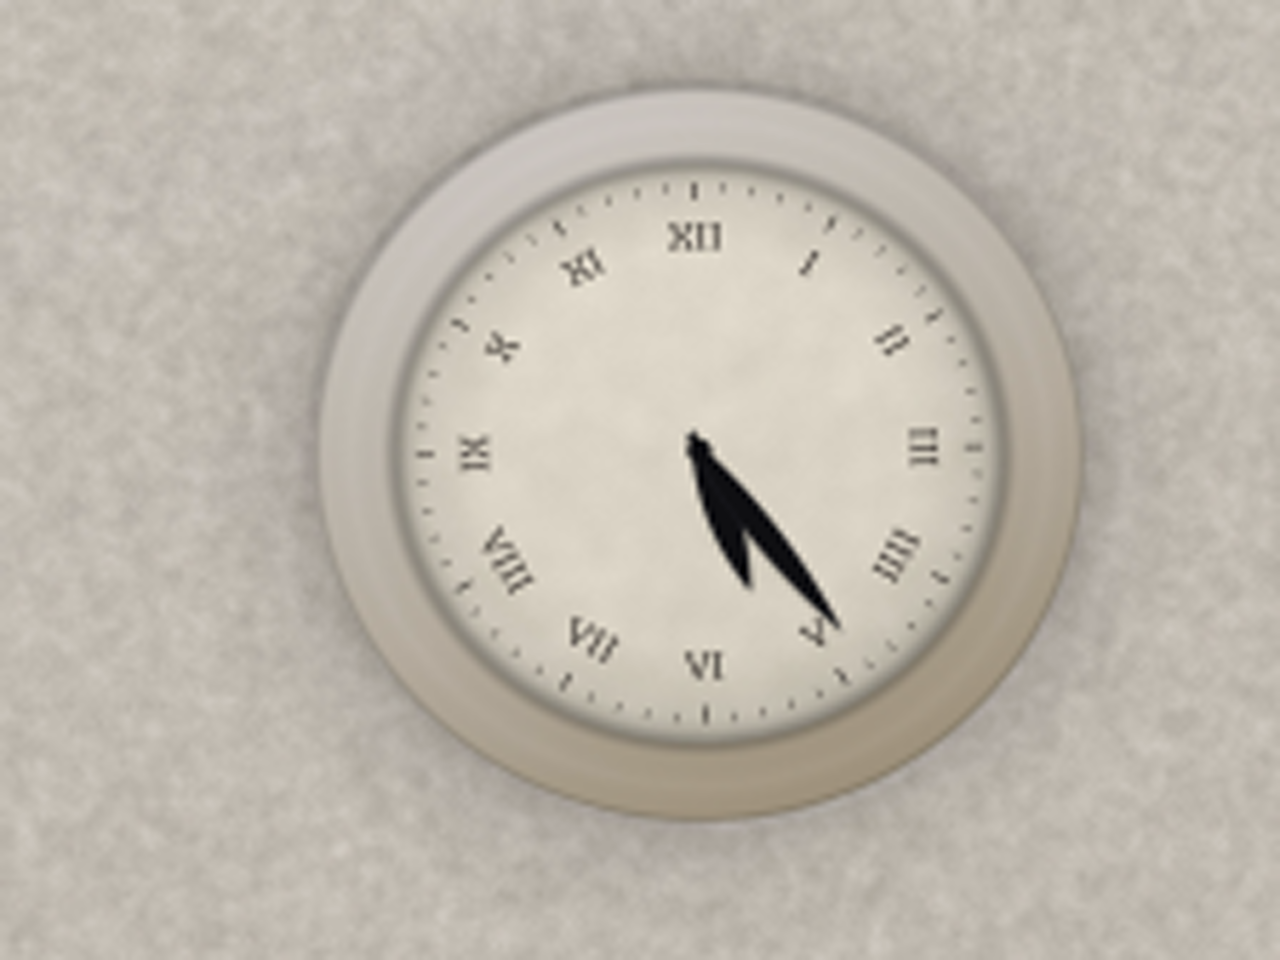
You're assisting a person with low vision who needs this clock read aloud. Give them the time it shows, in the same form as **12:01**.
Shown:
**5:24**
